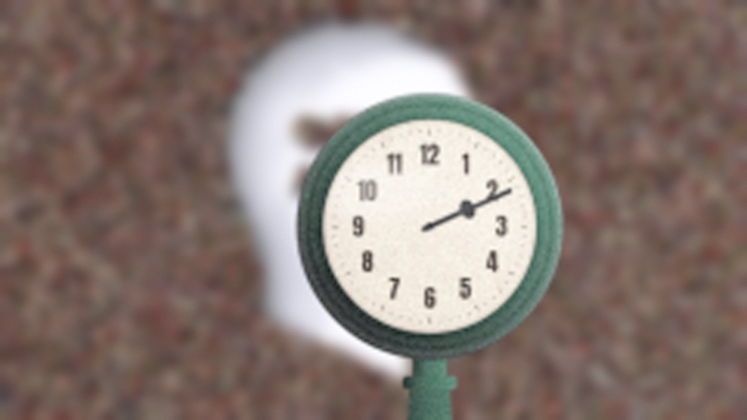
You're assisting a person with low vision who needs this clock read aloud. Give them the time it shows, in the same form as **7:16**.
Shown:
**2:11**
